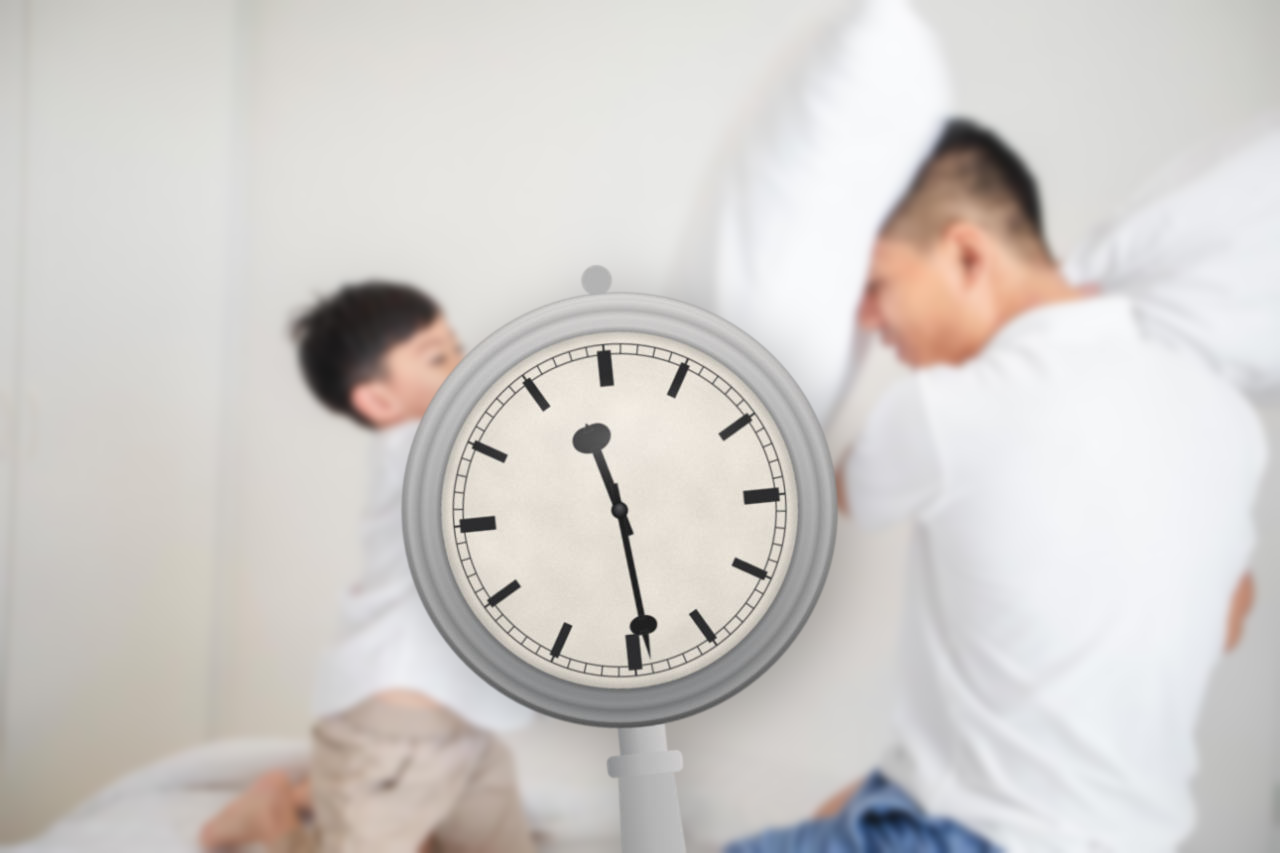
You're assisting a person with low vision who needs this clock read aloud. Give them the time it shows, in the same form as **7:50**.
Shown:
**11:29**
